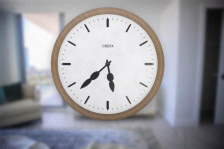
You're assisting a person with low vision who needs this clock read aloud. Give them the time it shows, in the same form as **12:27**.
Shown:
**5:38**
